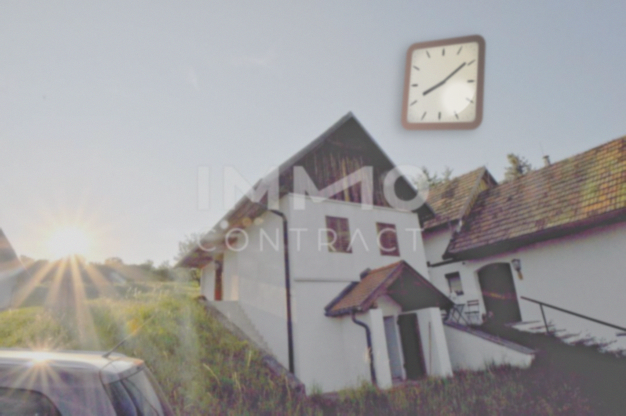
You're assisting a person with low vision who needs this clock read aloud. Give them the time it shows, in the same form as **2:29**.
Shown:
**8:09**
